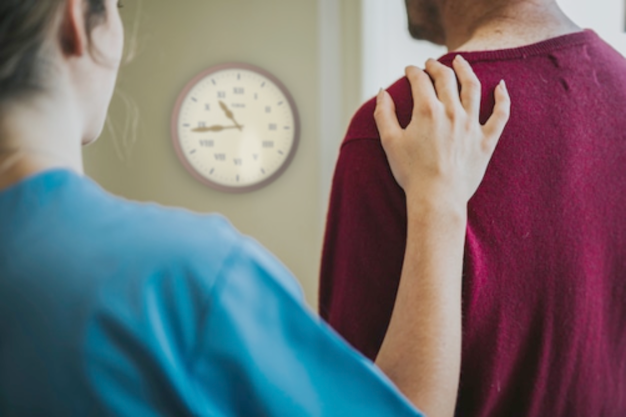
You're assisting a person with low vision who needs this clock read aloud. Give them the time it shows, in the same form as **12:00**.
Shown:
**10:44**
